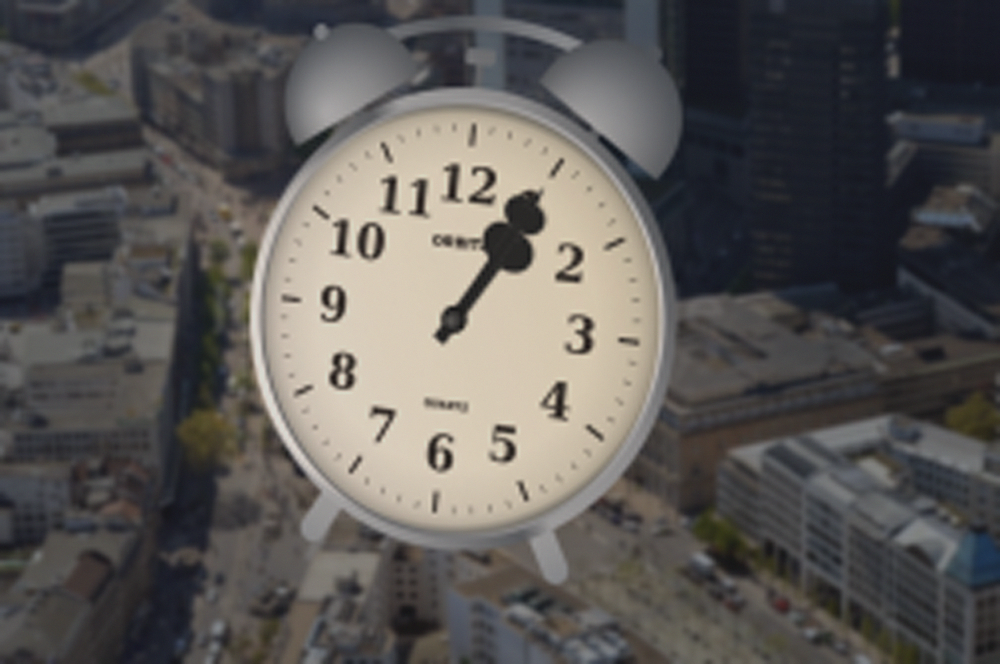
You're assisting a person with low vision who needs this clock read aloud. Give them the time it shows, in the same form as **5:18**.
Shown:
**1:05**
